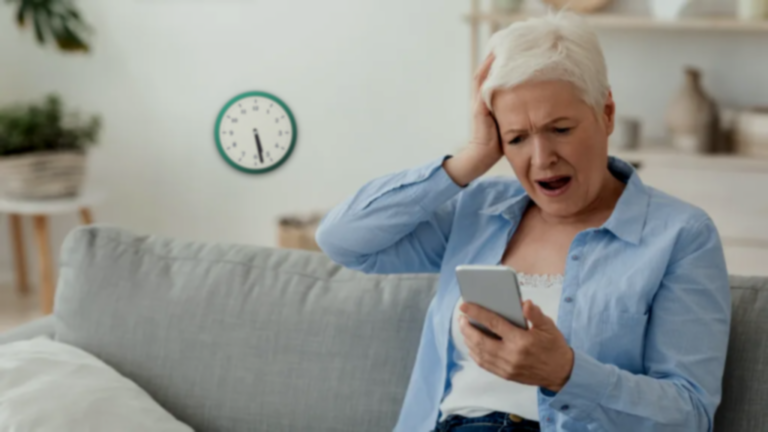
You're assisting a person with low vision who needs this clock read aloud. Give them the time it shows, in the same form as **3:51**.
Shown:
**5:28**
